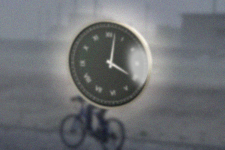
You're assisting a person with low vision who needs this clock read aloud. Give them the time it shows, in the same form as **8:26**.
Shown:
**4:02**
